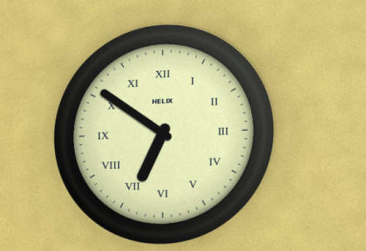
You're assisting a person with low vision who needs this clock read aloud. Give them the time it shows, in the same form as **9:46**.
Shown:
**6:51**
